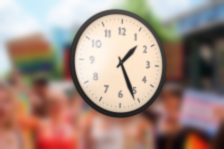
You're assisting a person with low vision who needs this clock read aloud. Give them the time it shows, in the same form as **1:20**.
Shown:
**1:26**
